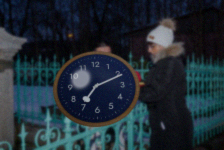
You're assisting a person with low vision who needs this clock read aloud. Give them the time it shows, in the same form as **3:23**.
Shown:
**7:11**
